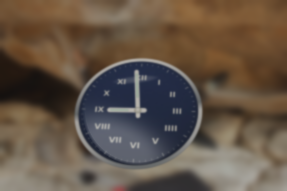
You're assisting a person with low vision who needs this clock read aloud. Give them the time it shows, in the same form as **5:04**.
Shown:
**8:59**
